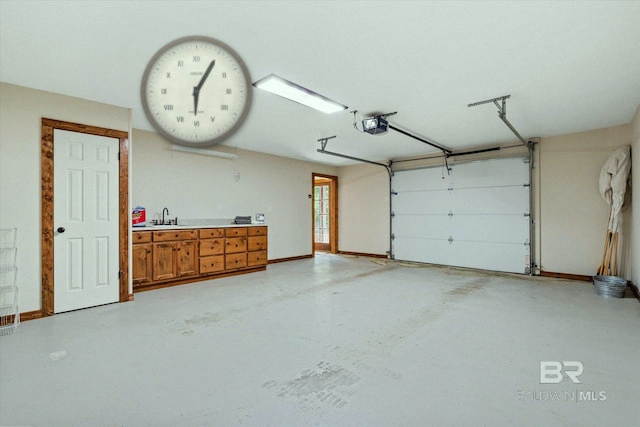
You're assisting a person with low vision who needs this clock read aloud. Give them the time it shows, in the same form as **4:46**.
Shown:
**6:05**
